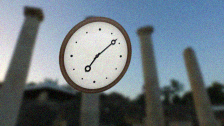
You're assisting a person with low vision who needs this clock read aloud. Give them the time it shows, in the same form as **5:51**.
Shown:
**7:08**
